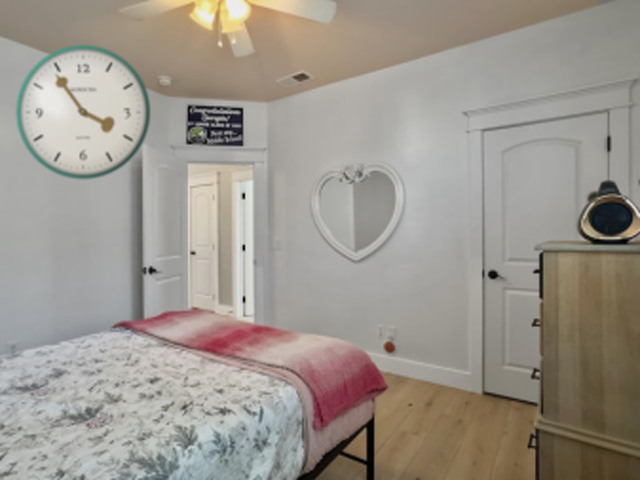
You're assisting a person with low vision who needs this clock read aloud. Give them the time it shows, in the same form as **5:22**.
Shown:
**3:54**
